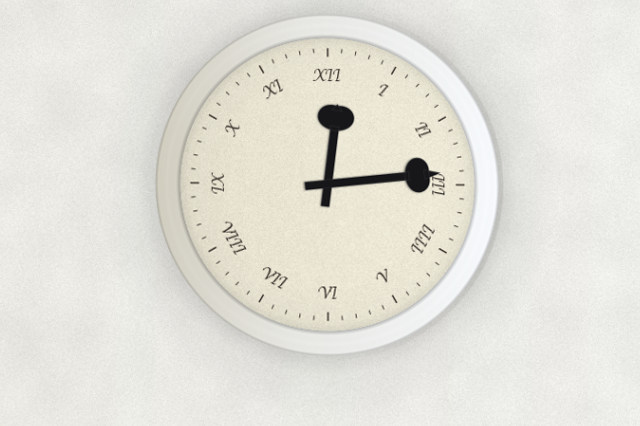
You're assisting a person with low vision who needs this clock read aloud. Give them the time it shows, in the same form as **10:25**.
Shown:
**12:14**
